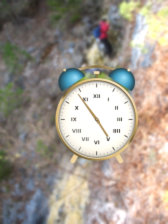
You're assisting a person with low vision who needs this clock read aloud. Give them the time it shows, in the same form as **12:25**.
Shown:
**4:54**
